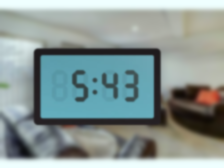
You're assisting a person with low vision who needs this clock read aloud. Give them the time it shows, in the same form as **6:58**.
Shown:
**5:43**
